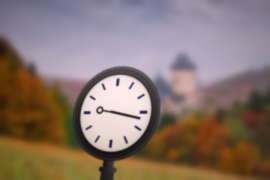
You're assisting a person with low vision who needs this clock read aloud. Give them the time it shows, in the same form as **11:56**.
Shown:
**9:17**
